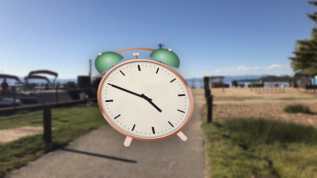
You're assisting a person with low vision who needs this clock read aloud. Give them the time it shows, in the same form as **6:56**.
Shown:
**4:50**
